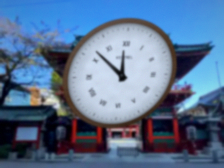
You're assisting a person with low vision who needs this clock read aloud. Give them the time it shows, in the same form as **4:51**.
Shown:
**11:52**
